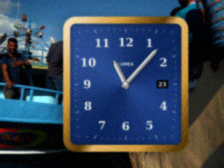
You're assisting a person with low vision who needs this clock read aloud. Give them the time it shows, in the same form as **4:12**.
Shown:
**11:07**
